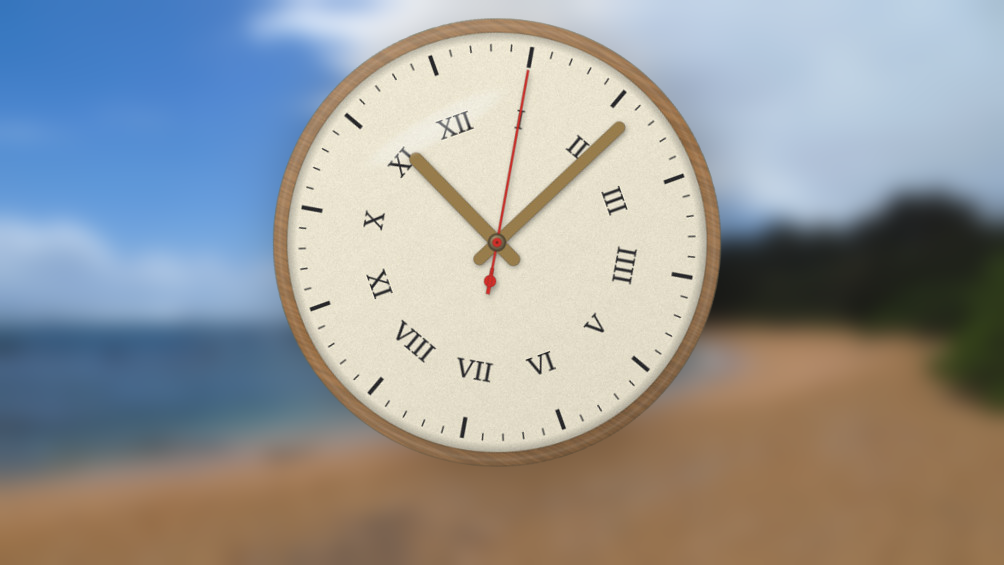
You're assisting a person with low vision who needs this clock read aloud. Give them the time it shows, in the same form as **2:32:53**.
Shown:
**11:11:05**
